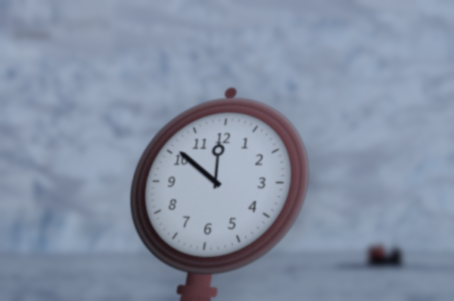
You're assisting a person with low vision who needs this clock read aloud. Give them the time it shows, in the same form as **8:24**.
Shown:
**11:51**
